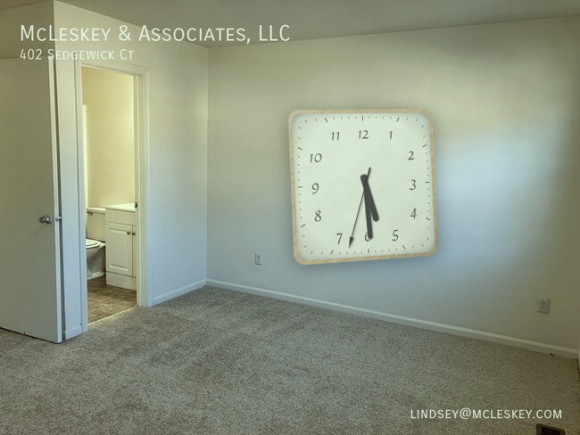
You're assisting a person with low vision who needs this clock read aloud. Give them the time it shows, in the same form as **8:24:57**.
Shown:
**5:29:33**
